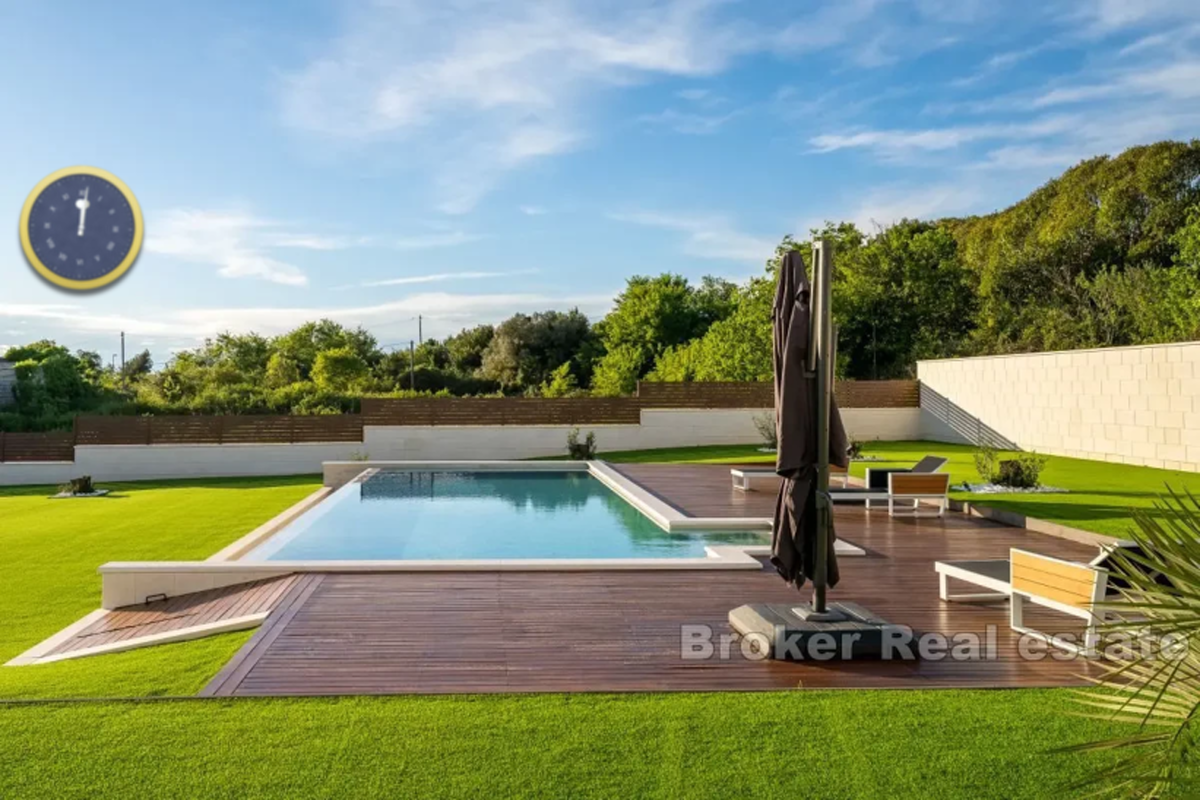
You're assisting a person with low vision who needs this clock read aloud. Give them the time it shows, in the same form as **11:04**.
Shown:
**12:01**
